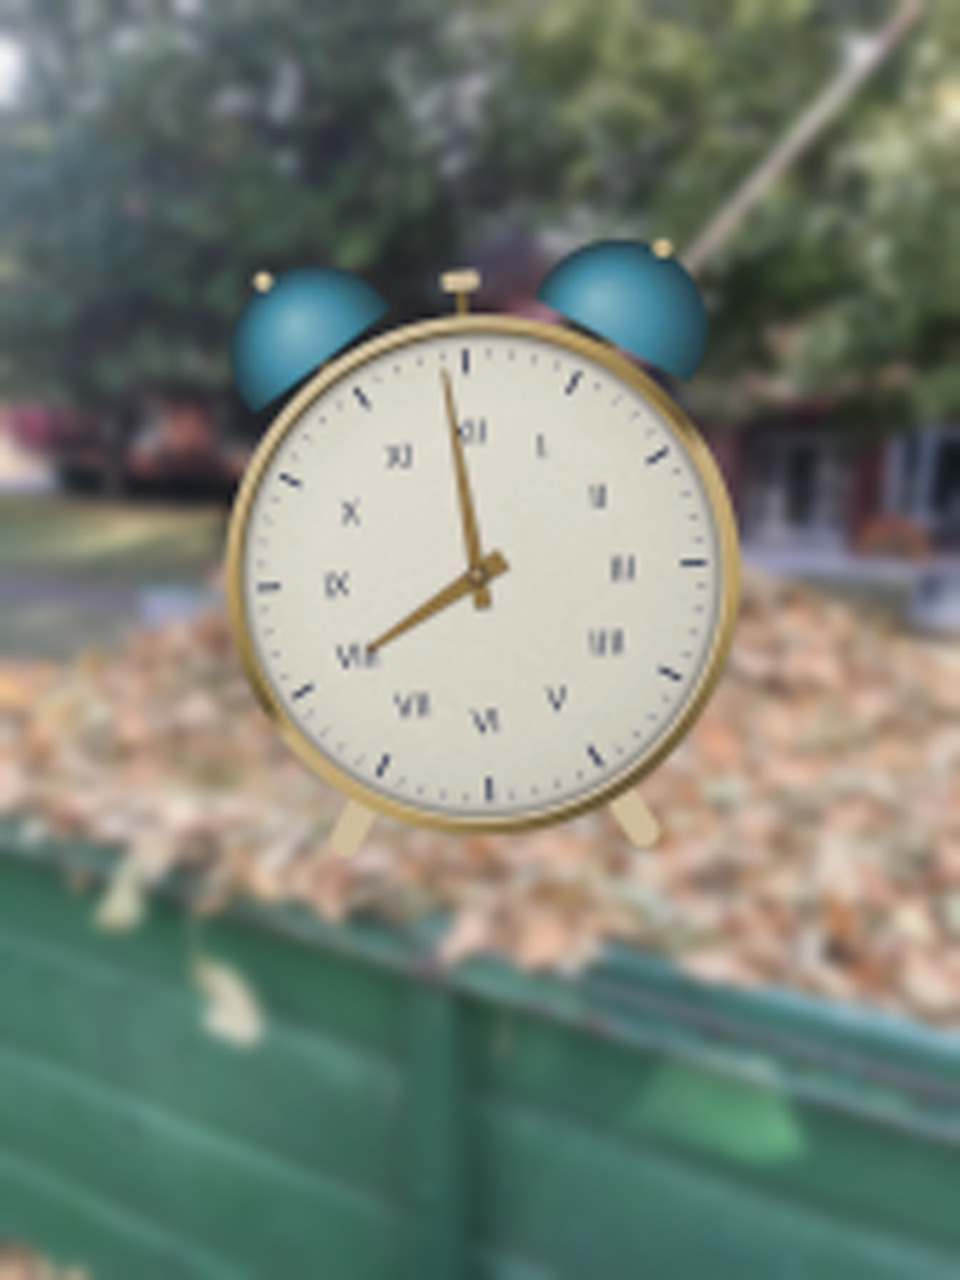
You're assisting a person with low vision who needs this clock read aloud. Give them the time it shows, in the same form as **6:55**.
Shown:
**7:59**
